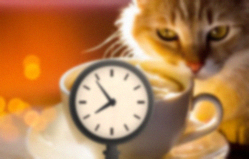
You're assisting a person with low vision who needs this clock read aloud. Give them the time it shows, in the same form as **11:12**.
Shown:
**7:54**
